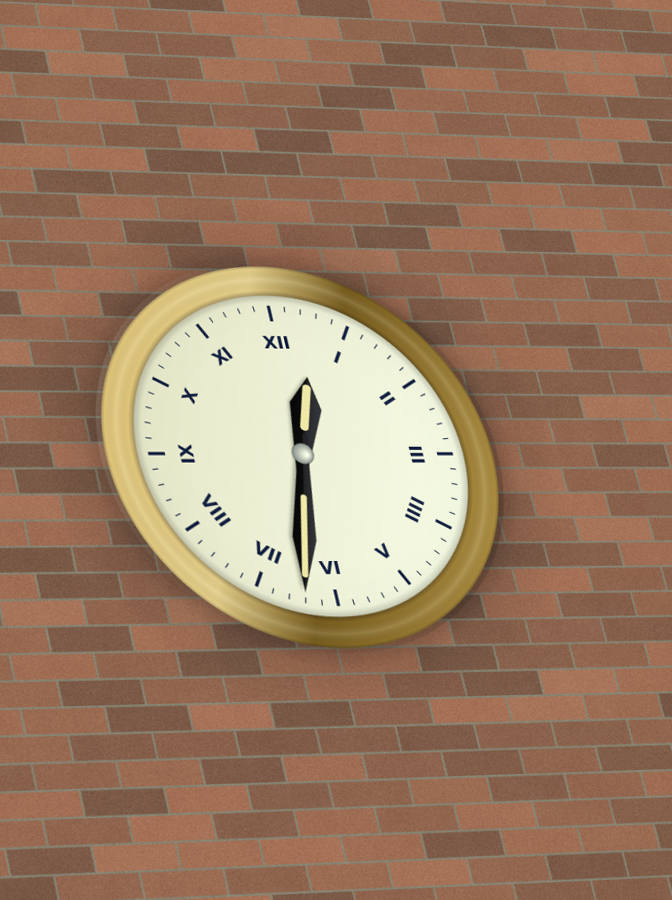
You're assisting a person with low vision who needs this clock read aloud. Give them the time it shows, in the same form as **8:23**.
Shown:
**12:32**
